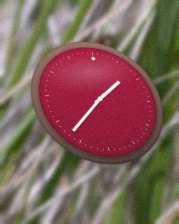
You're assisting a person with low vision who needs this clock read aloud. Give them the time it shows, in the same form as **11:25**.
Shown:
**1:37**
